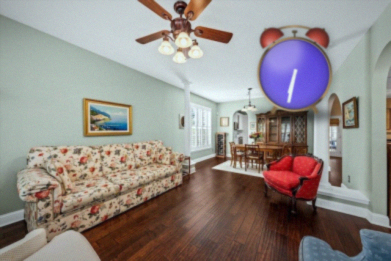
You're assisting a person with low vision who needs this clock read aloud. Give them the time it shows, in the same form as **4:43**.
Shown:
**6:32**
